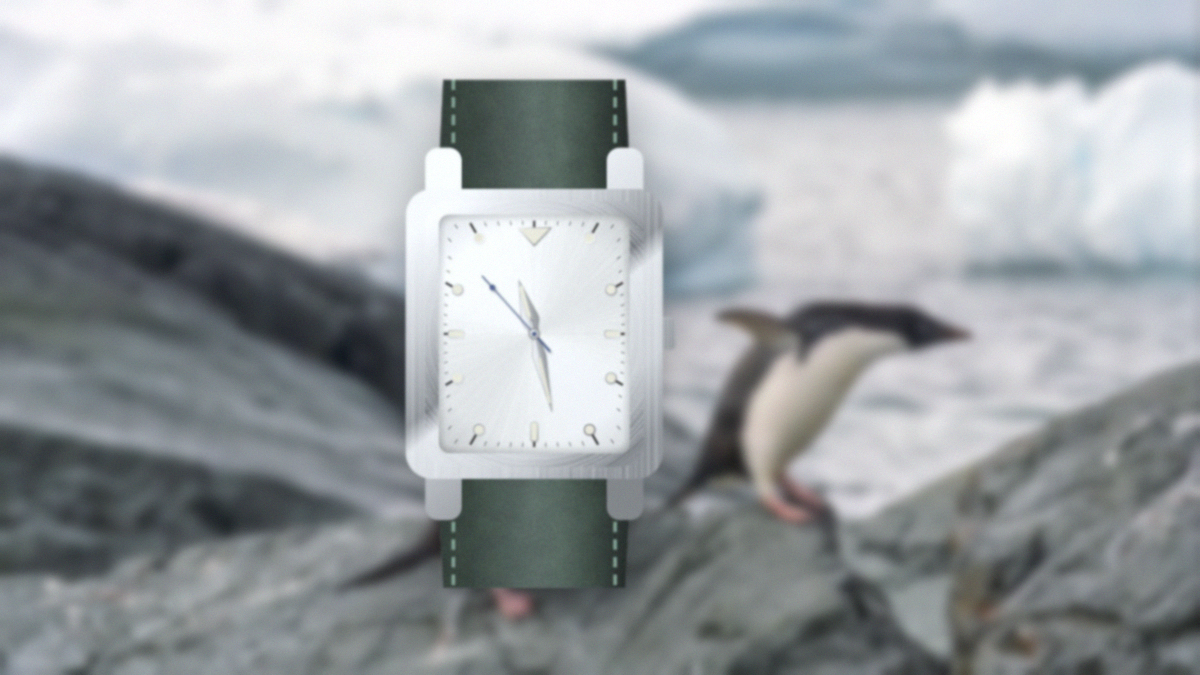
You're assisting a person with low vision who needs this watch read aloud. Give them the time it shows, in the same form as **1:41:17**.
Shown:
**11:27:53**
